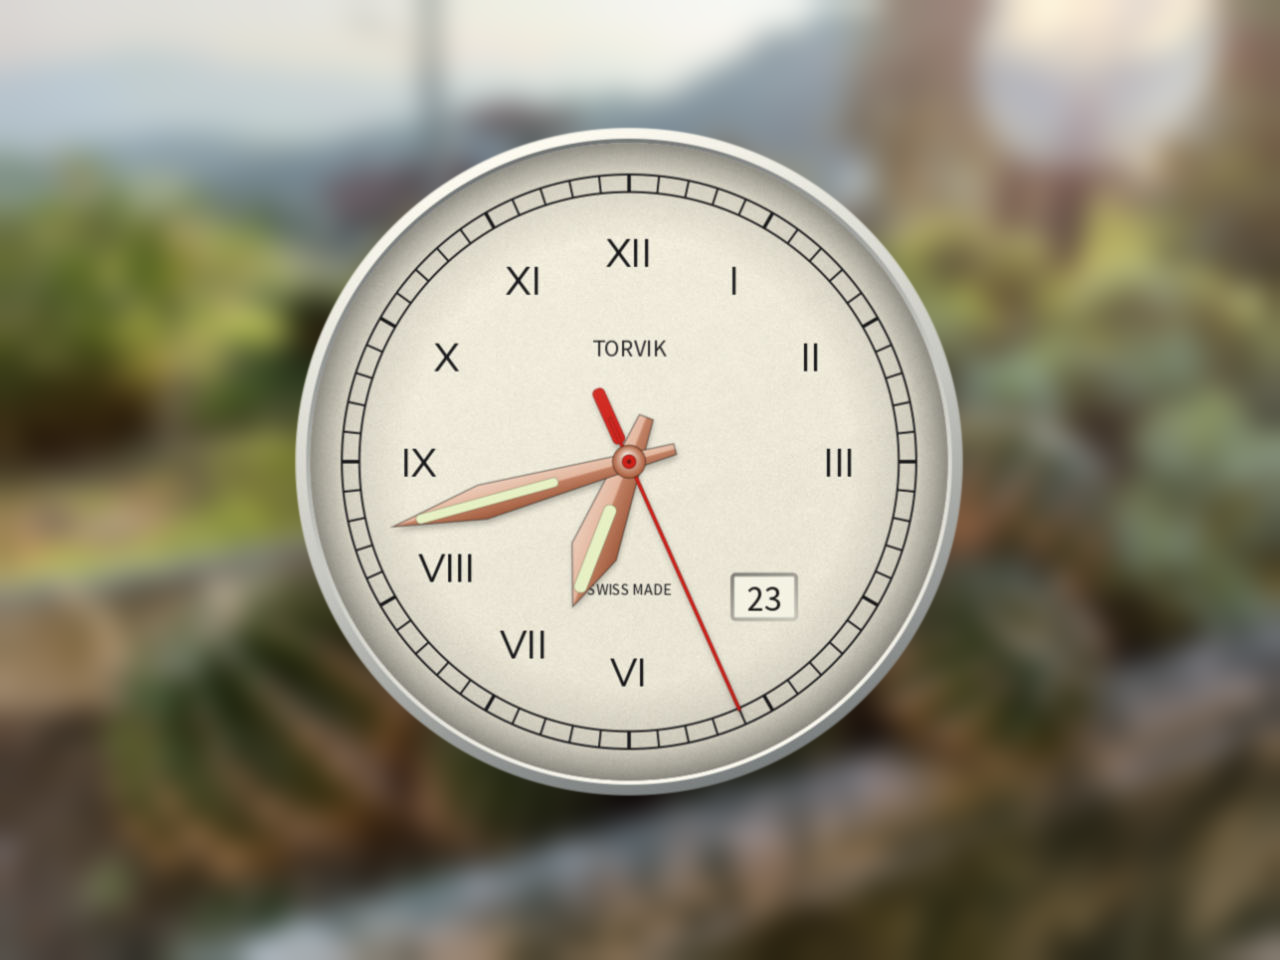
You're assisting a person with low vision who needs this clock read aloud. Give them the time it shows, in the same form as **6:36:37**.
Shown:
**6:42:26**
